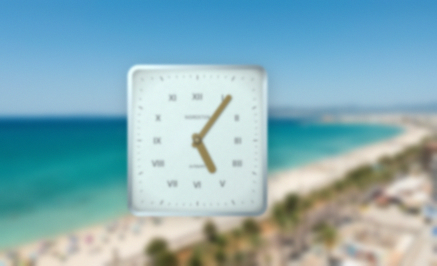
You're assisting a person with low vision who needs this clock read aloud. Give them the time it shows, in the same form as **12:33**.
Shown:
**5:06**
